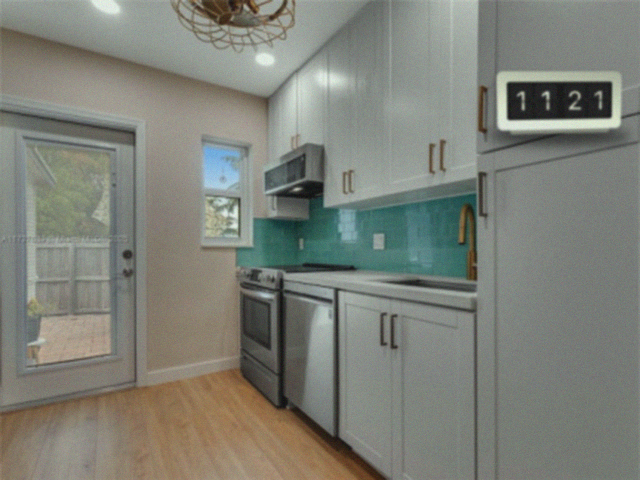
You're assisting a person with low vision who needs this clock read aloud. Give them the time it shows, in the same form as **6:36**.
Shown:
**11:21**
